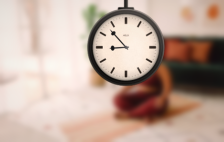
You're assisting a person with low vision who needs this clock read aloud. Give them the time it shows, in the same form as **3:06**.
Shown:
**8:53**
